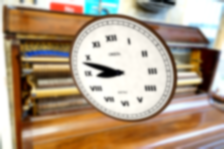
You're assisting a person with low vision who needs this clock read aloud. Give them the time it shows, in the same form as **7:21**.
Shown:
**8:48**
